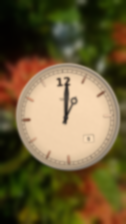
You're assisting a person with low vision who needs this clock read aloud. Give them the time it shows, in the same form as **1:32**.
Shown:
**1:01**
